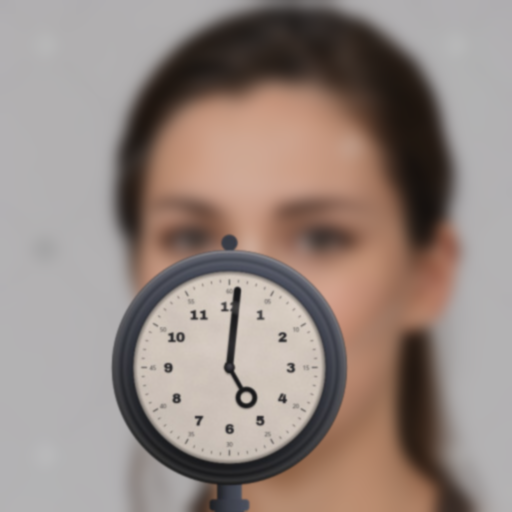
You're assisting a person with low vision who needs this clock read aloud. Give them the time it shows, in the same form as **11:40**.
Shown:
**5:01**
